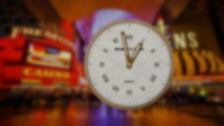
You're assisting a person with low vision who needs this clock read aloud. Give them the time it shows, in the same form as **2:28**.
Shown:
**12:58**
